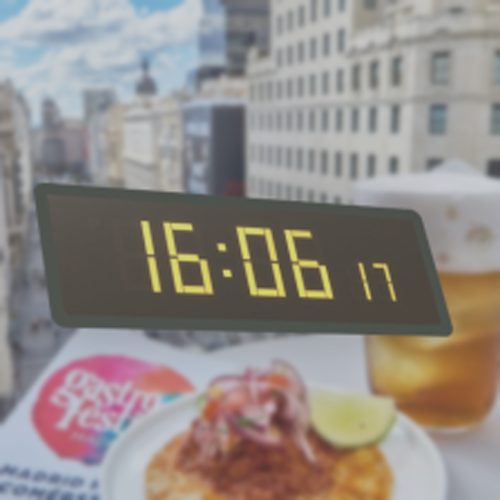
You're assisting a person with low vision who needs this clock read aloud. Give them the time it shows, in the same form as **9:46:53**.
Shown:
**16:06:17**
